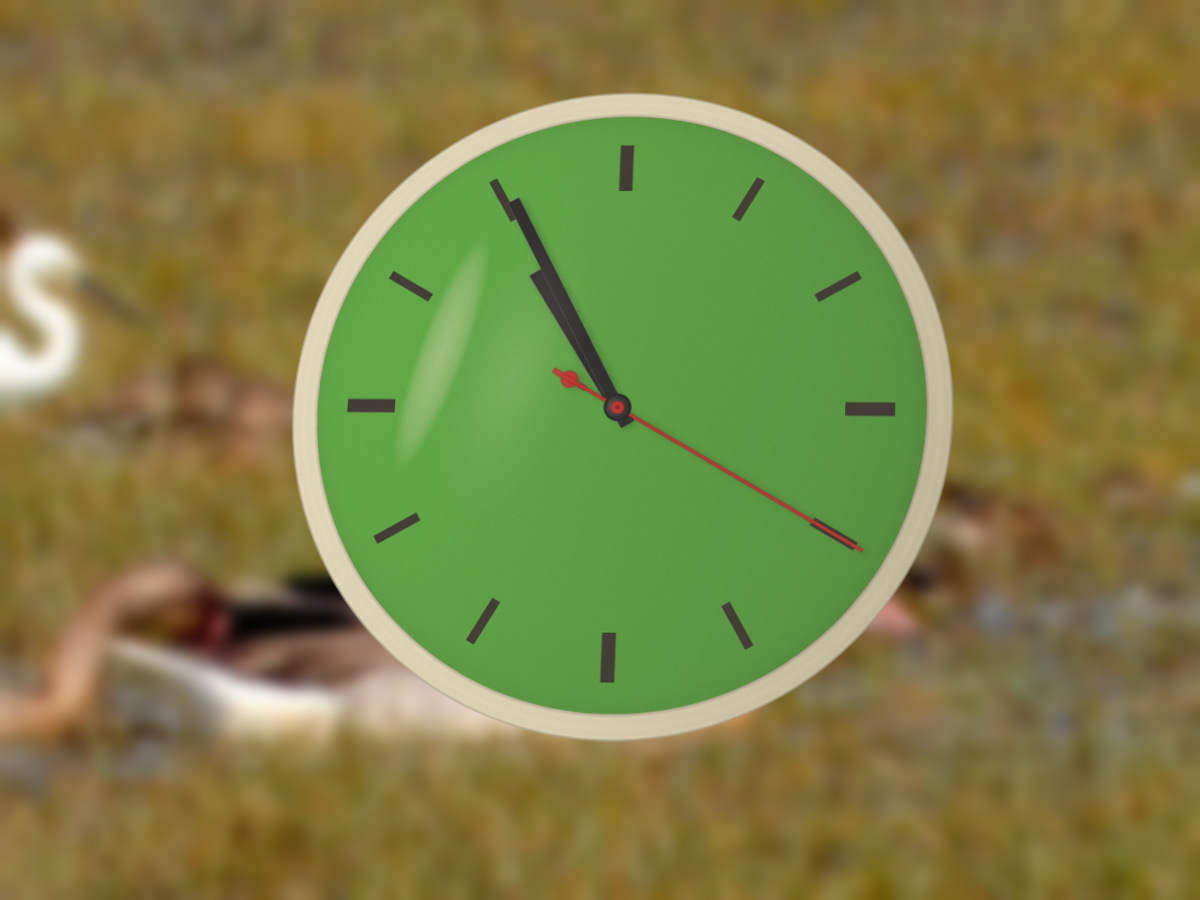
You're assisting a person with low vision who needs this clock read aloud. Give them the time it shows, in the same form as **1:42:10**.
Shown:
**10:55:20**
